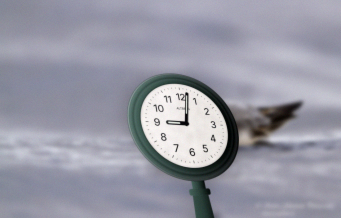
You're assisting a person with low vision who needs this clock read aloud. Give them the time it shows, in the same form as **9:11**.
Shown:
**9:02**
